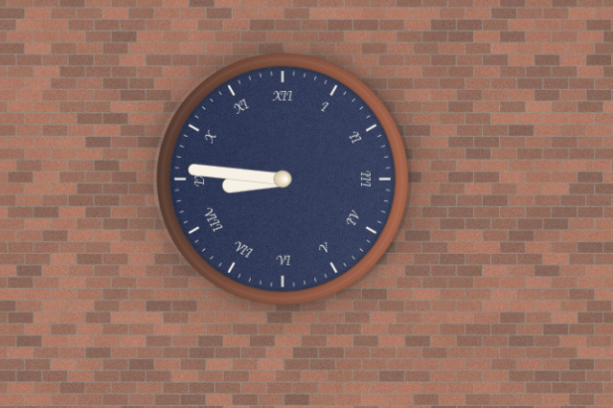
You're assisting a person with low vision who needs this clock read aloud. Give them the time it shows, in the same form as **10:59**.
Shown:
**8:46**
